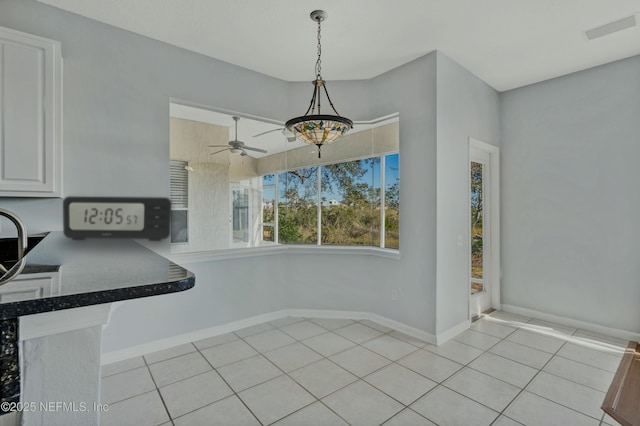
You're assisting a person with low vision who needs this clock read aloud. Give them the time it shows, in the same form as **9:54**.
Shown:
**12:05**
